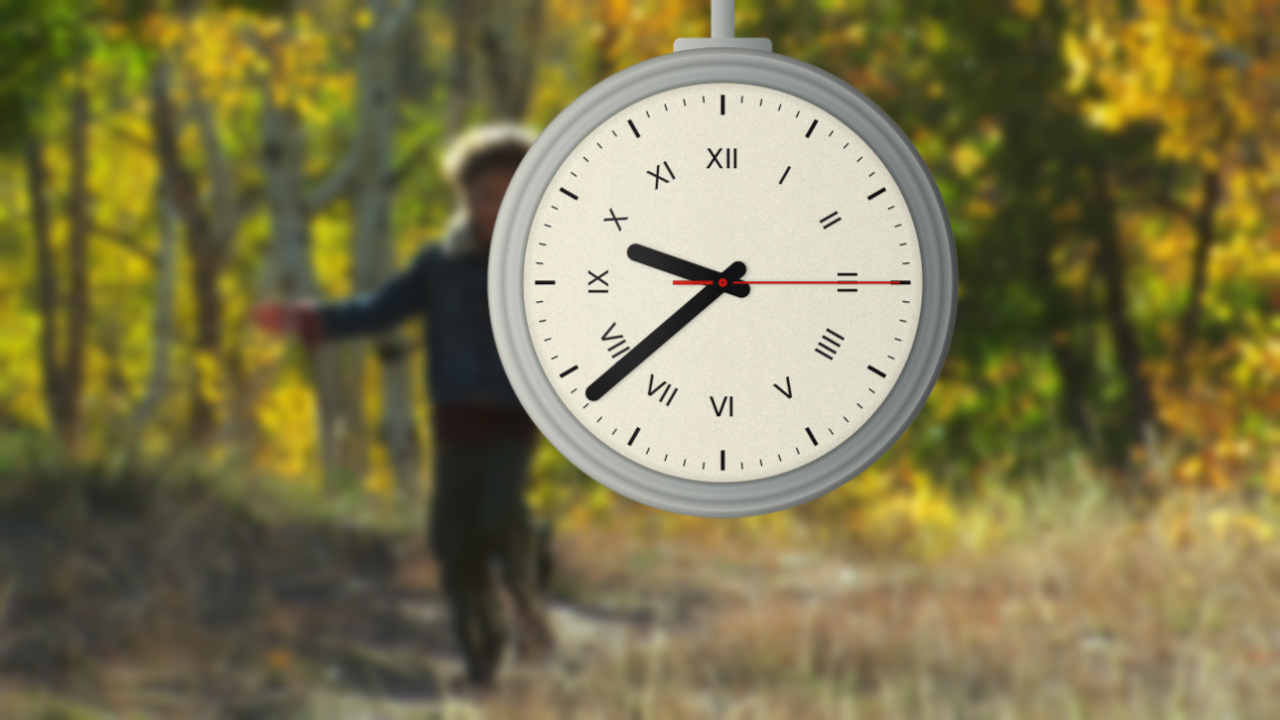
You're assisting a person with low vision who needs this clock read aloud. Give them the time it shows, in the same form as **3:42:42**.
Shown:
**9:38:15**
